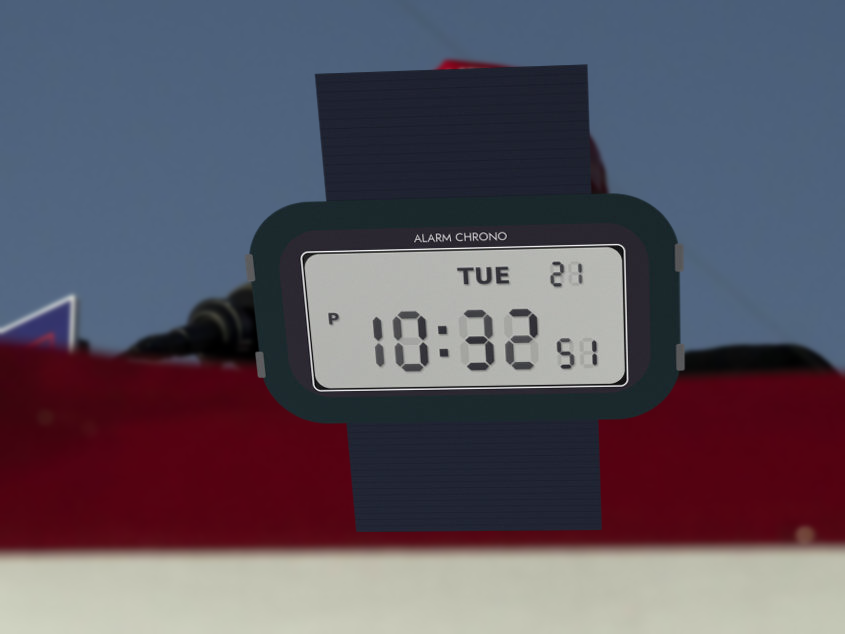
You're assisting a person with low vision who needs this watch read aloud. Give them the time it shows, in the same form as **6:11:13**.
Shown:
**10:32:51**
